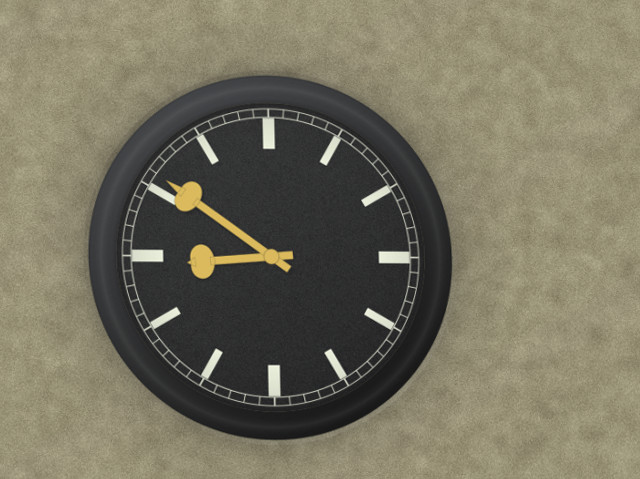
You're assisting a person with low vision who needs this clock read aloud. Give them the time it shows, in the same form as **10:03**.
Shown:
**8:51**
